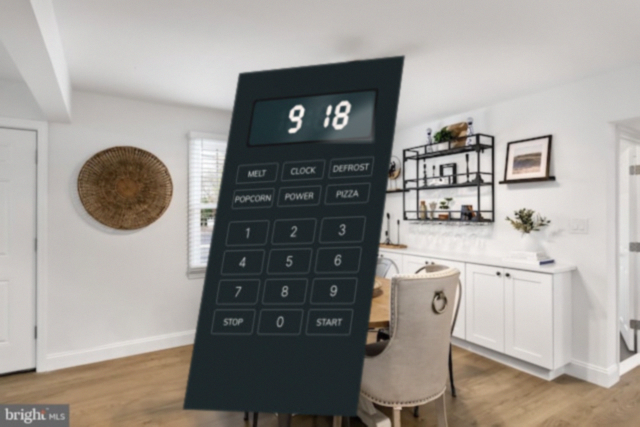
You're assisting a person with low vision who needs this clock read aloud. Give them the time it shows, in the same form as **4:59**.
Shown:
**9:18**
